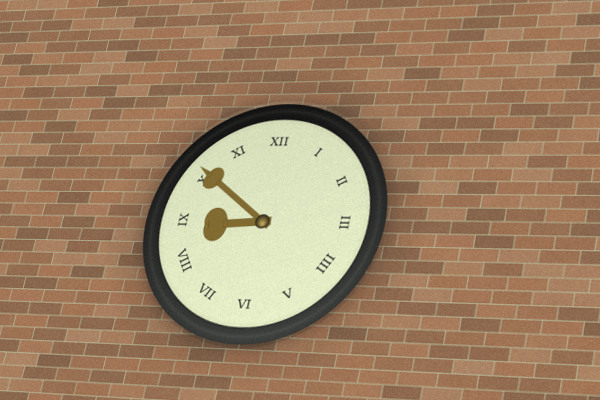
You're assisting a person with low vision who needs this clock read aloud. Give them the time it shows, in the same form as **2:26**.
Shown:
**8:51**
